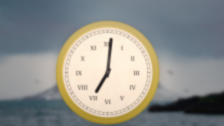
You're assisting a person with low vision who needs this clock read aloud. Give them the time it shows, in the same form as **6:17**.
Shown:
**7:01**
